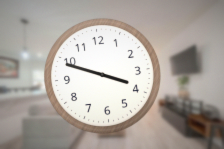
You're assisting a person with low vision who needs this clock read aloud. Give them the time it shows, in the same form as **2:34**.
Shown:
**3:49**
